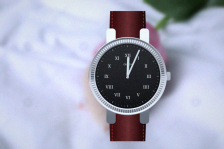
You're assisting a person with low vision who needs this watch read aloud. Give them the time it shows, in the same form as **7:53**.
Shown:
**12:04**
